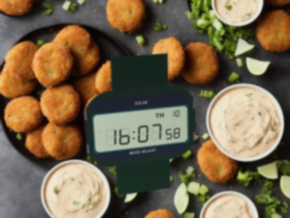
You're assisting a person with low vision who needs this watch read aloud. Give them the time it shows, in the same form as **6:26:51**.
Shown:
**16:07:58**
